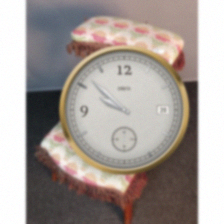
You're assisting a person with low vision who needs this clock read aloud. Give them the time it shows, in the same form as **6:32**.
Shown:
**9:52**
